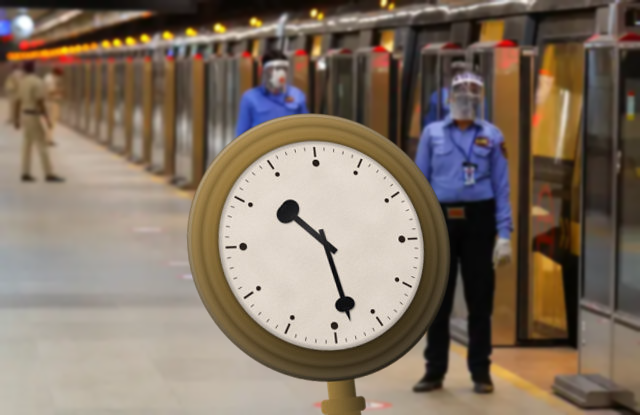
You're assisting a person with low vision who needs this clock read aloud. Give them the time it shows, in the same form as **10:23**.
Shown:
**10:28**
